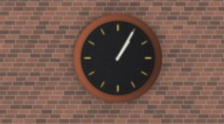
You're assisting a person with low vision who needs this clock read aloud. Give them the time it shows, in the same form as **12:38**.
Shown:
**1:05**
